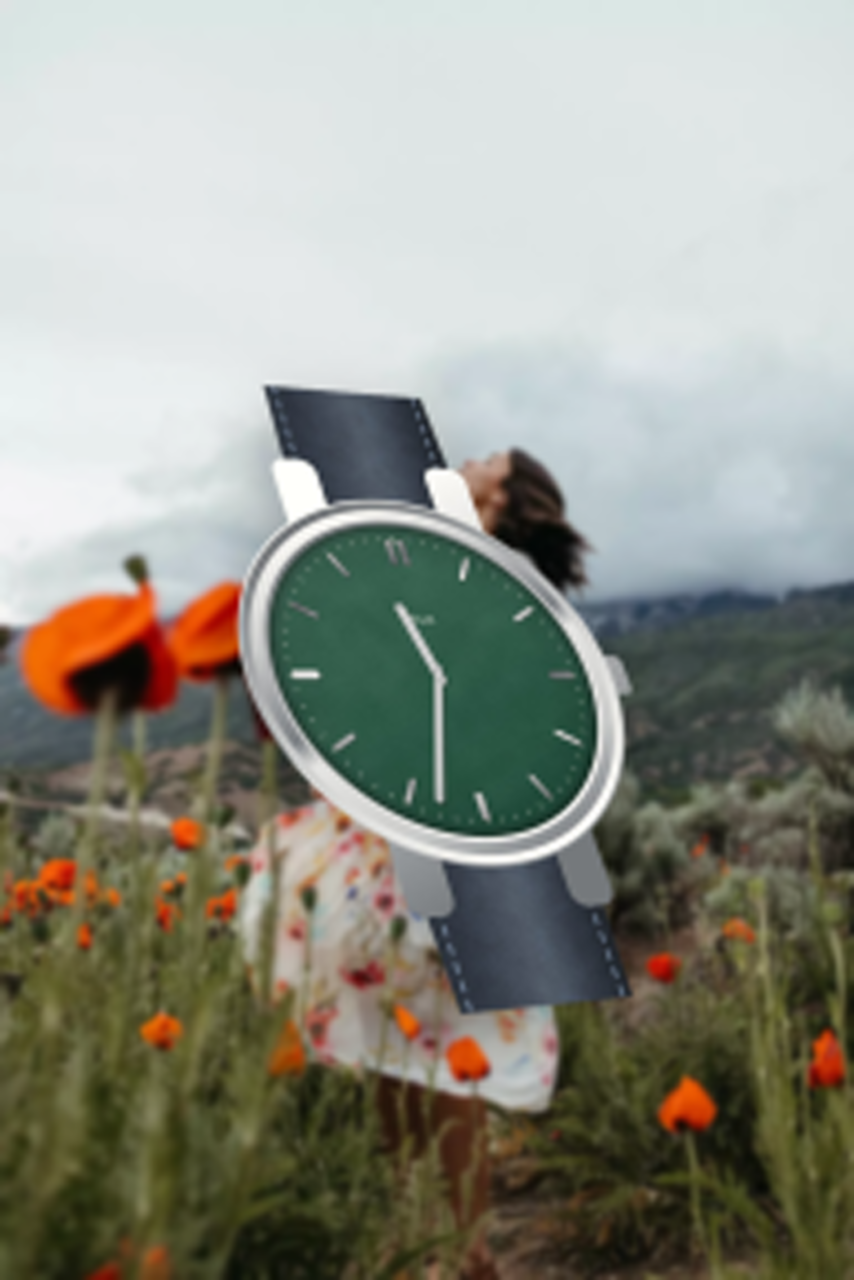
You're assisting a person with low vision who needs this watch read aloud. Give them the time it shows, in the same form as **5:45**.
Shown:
**11:33**
